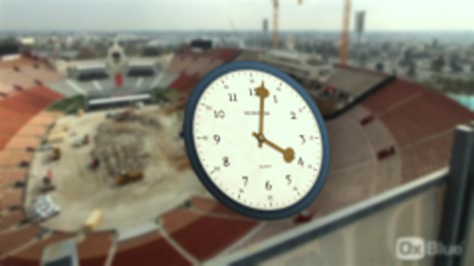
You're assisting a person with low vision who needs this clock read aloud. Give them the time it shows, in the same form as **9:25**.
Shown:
**4:02**
